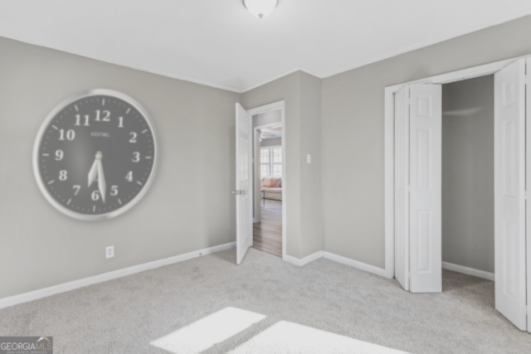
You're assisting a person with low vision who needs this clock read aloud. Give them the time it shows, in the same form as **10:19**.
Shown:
**6:28**
